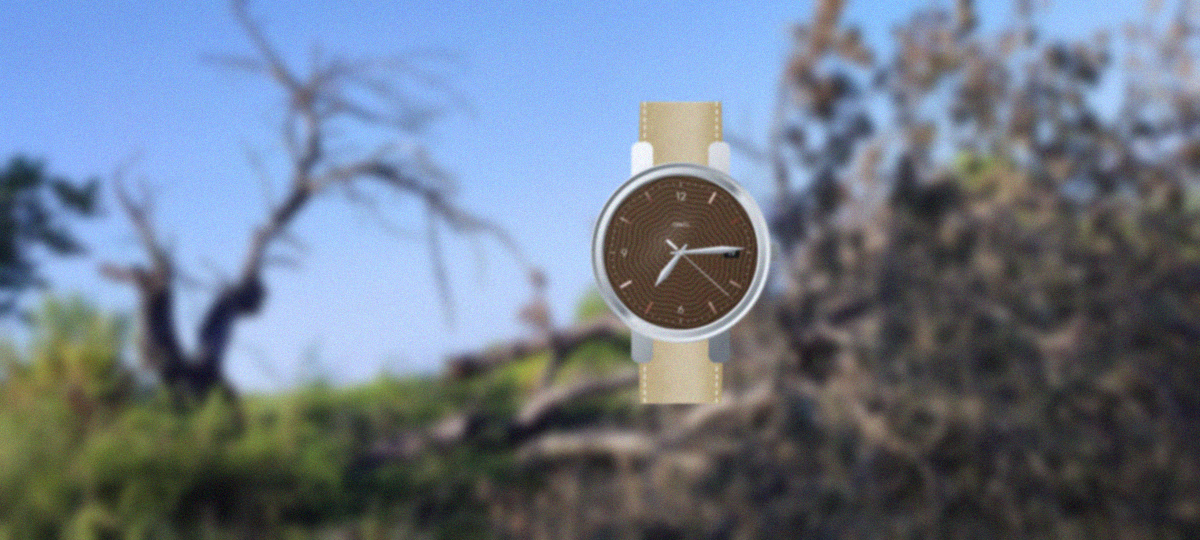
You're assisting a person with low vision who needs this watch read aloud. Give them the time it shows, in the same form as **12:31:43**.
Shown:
**7:14:22**
